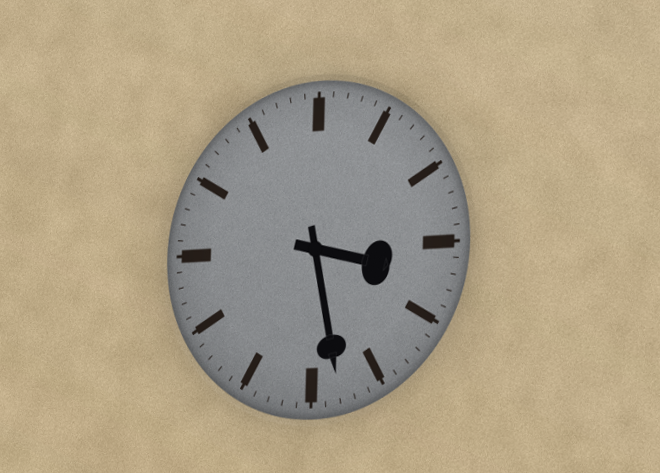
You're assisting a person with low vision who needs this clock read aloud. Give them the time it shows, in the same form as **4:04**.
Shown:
**3:28**
